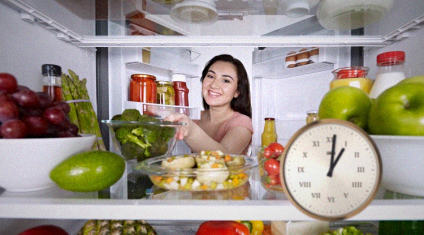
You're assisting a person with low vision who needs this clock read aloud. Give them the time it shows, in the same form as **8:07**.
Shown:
**1:01**
